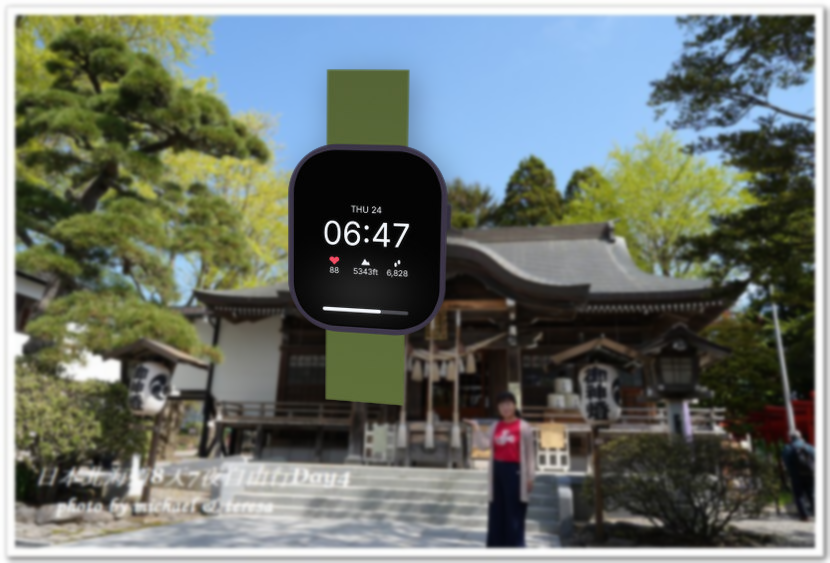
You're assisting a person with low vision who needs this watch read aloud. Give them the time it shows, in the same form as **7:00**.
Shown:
**6:47**
